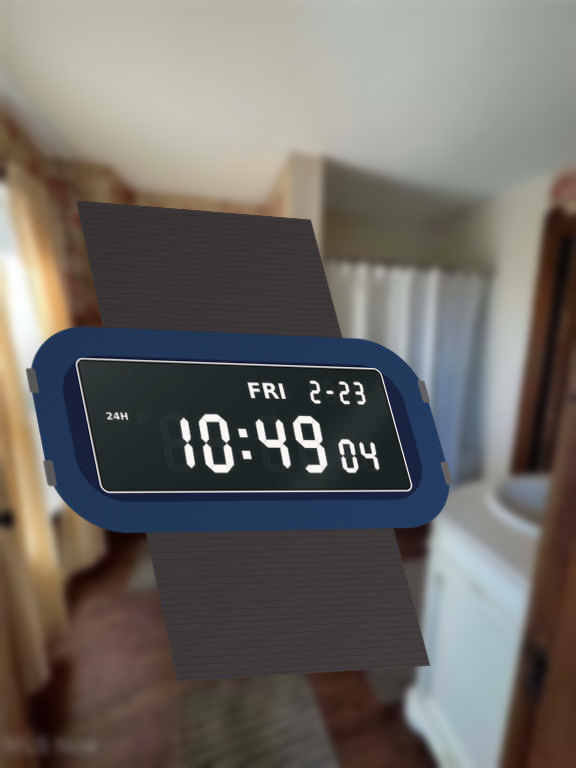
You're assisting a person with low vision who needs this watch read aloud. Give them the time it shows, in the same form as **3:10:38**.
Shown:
**10:49:04**
